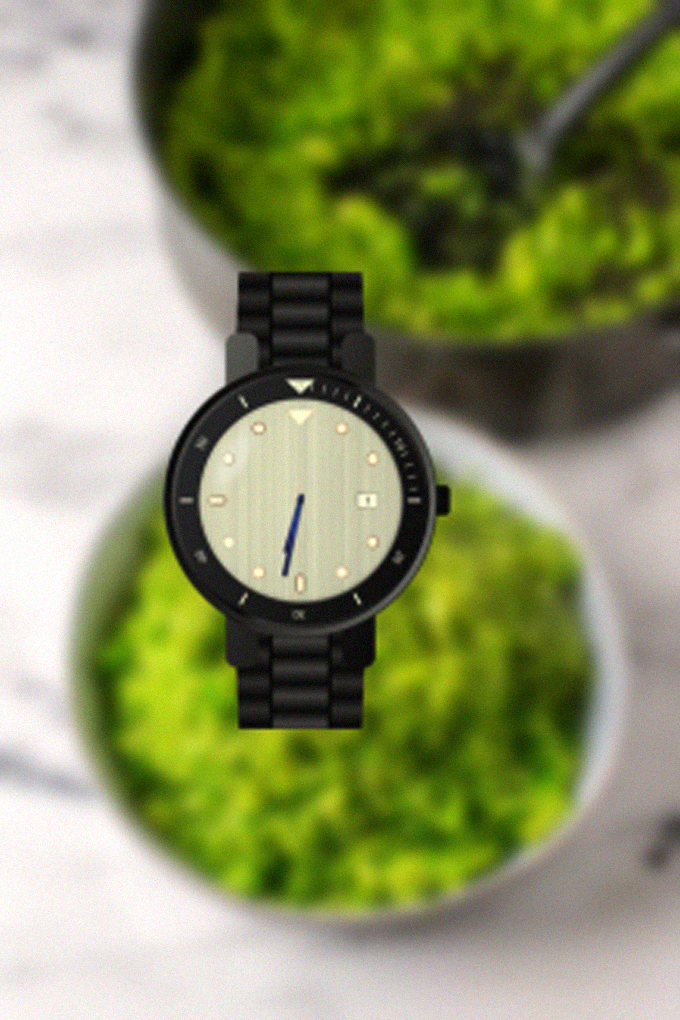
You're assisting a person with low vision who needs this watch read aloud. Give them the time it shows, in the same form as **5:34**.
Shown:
**6:32**
